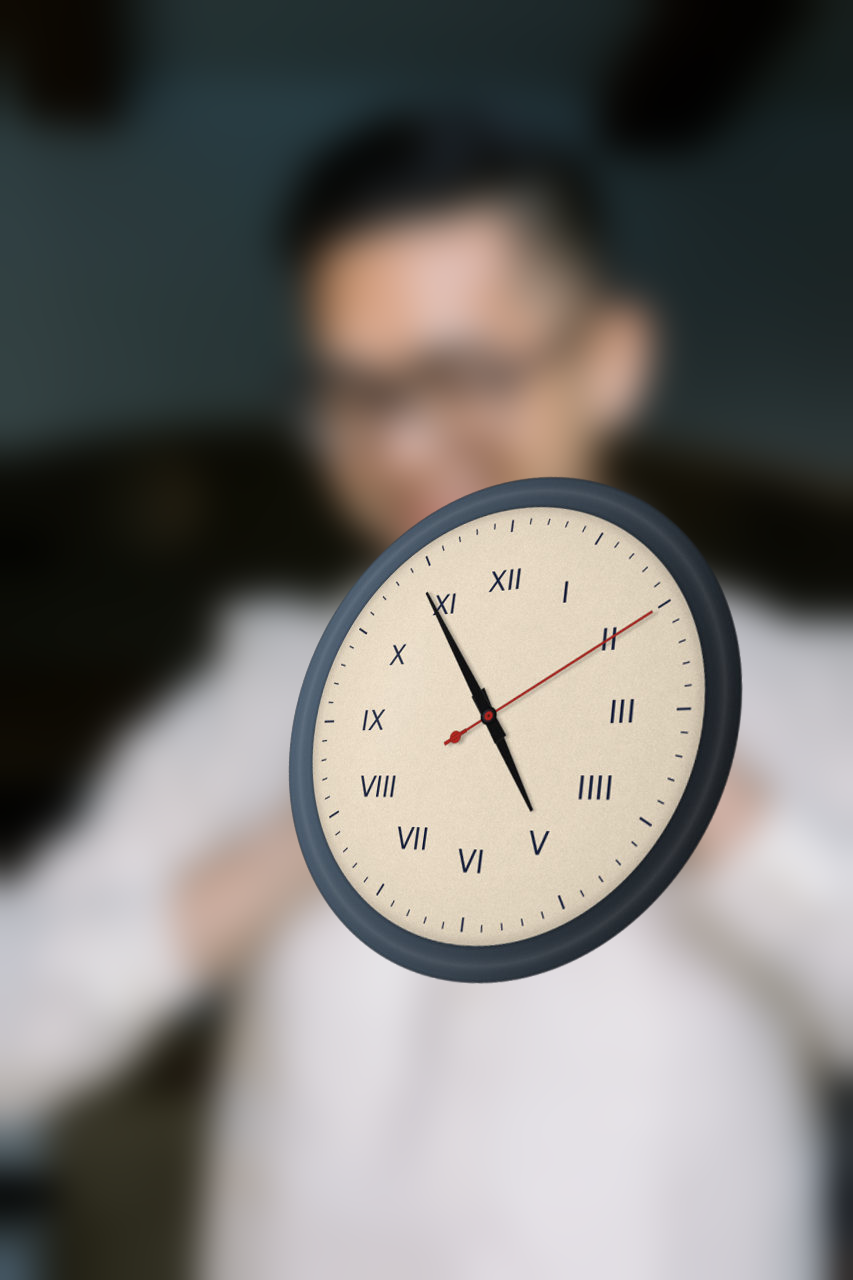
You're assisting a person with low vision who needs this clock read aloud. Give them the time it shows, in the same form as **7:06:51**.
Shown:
**4:54:10**
